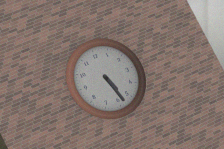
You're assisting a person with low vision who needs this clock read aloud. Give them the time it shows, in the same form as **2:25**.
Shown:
**5:28**
